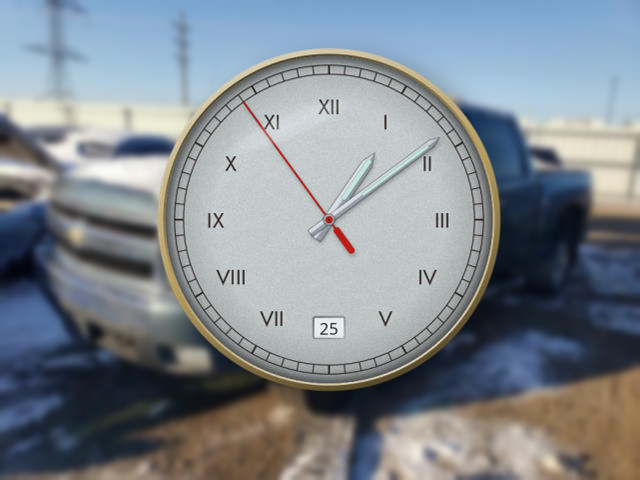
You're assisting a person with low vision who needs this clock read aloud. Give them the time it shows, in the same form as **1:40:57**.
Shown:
**1:08:54**
